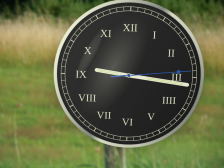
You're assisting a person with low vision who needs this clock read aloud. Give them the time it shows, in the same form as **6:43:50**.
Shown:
**9:16:14**
